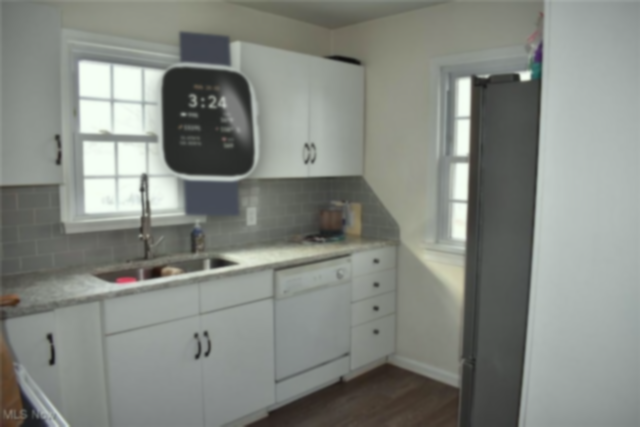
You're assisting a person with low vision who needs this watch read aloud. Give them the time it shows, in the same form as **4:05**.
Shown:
**3:24**
